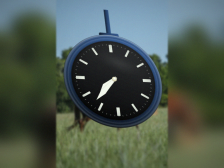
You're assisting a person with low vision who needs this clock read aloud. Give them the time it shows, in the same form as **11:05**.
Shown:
**7:37**
